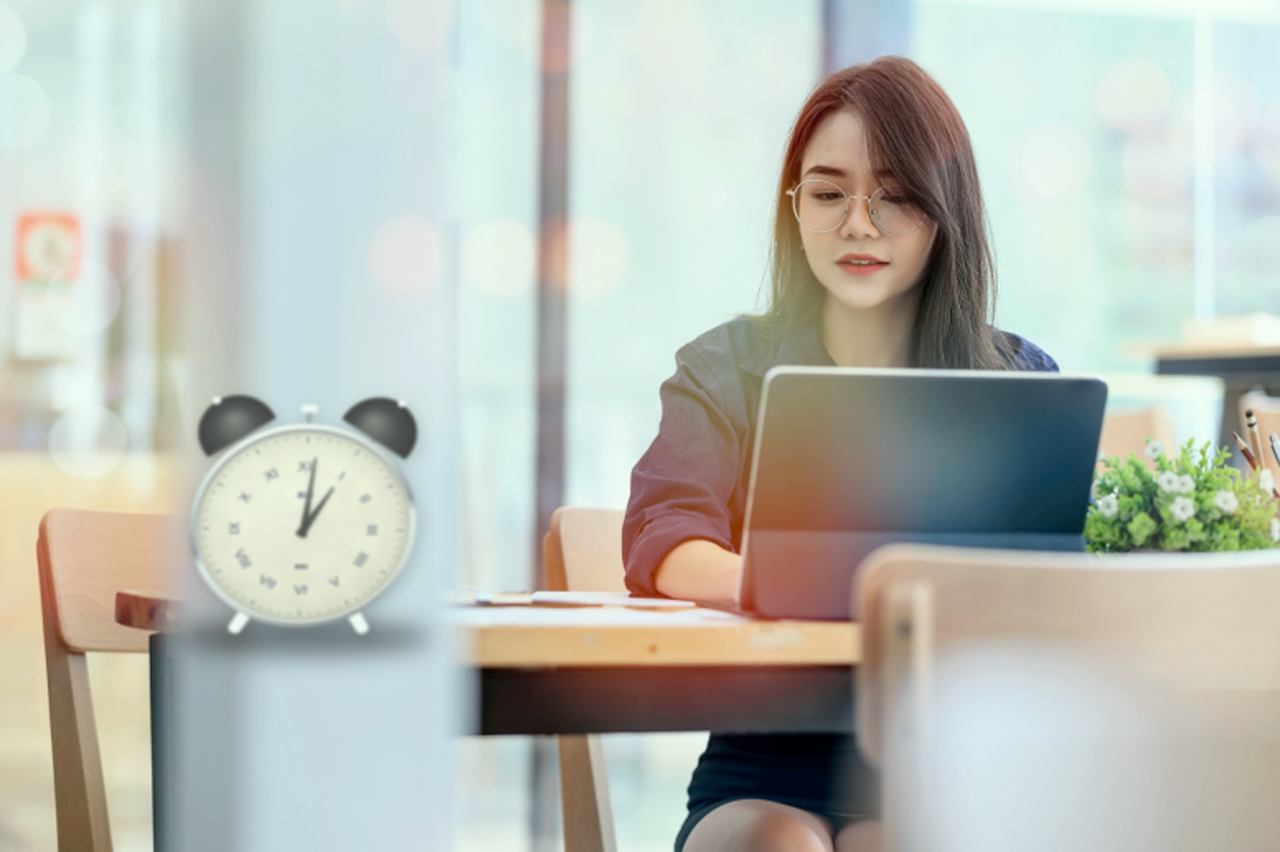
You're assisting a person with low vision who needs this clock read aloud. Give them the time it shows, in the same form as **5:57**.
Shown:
**1:01**
